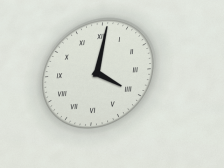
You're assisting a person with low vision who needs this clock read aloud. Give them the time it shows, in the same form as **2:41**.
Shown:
**4:01**
